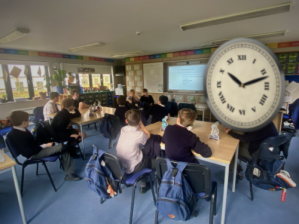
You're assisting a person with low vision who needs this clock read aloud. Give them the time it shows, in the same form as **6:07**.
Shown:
**10:12**
